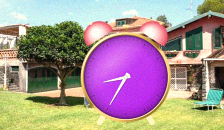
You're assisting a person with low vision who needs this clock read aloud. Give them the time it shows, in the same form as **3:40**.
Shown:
**8:35**
